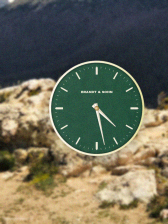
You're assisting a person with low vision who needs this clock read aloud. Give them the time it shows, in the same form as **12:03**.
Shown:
**4:28**
